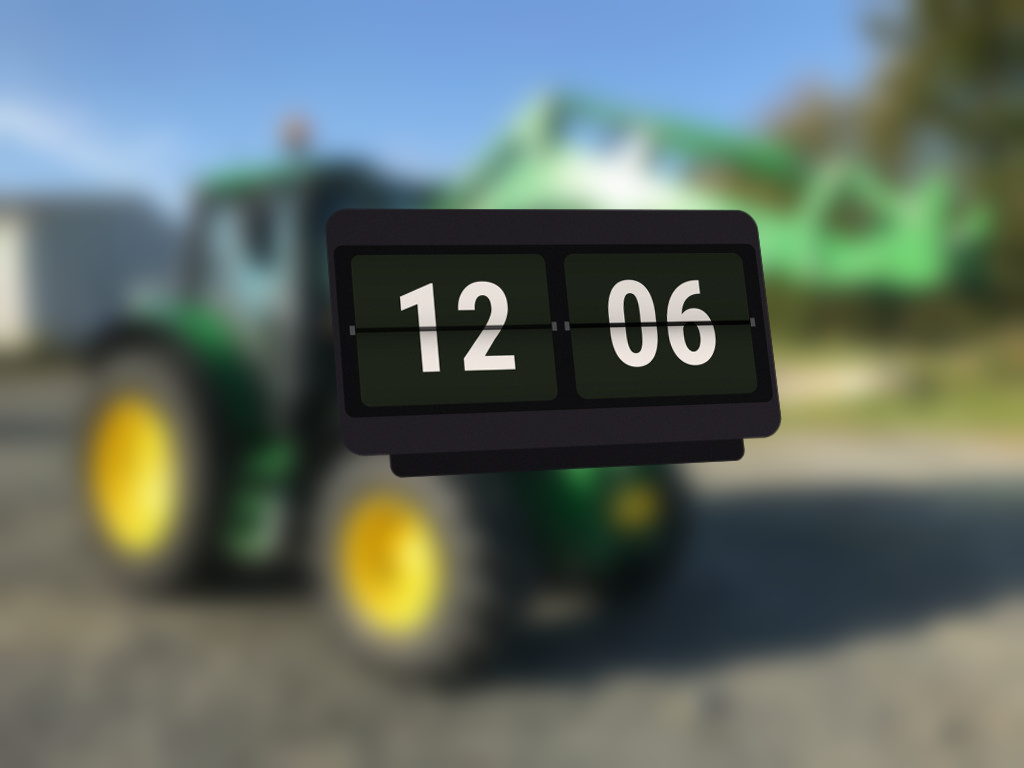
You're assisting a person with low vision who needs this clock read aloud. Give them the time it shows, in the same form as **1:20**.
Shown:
**12:06**
